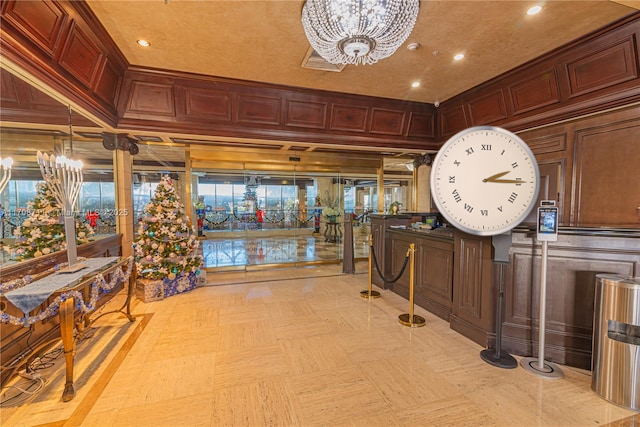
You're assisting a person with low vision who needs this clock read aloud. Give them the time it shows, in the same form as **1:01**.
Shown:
**2:15**
